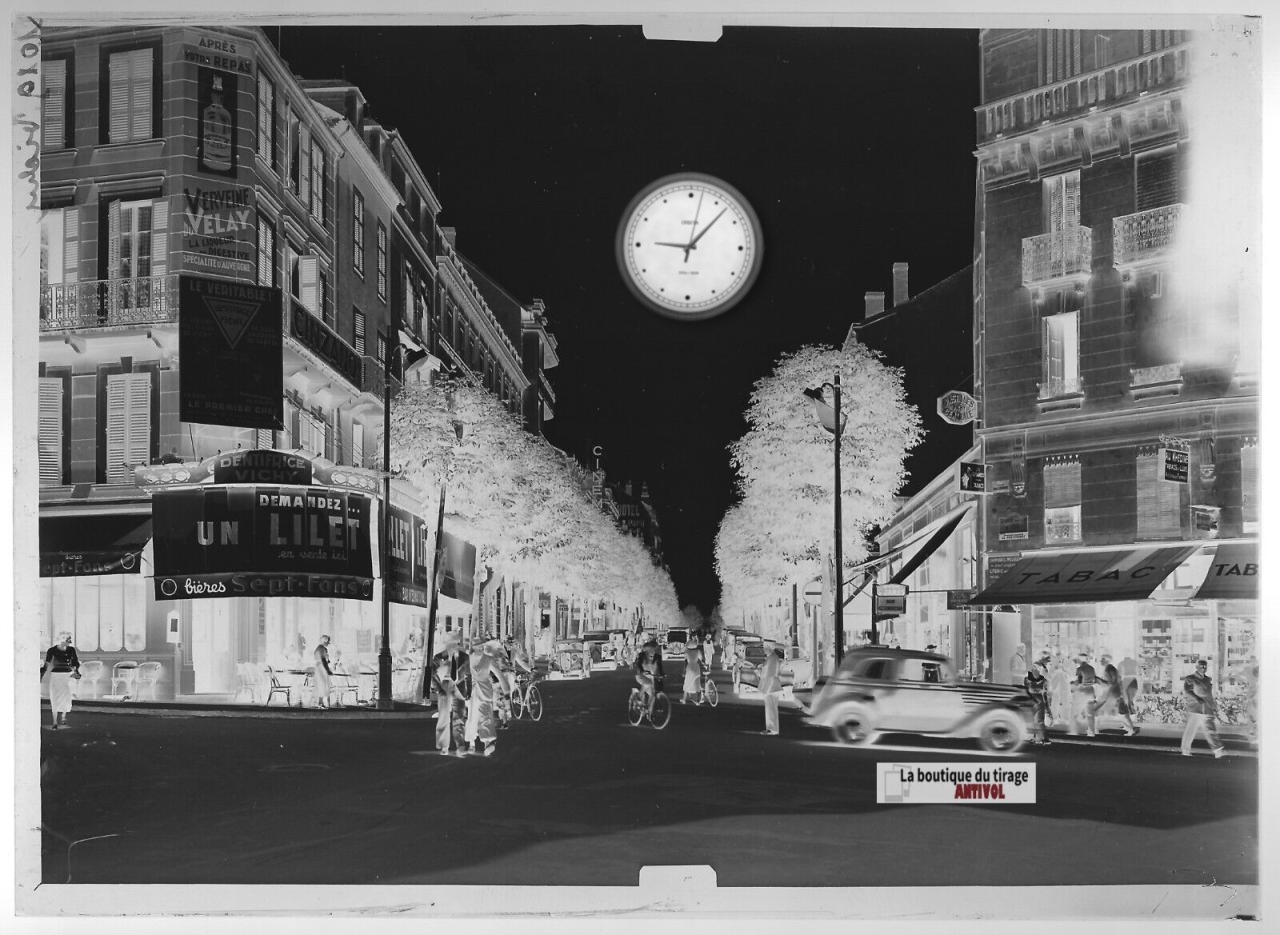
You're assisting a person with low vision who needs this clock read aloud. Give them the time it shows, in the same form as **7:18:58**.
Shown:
**9:07:02**
